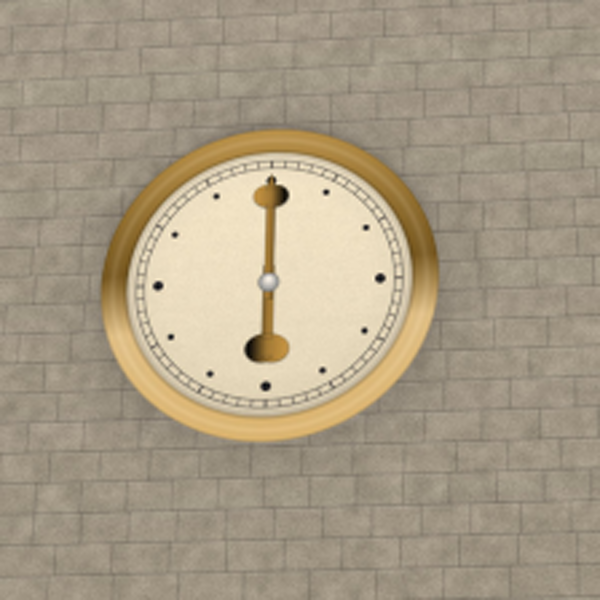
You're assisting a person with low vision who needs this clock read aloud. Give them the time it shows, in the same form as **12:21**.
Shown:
**6:00**
